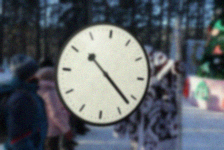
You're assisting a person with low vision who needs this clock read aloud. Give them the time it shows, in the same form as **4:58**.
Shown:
**10:22**
